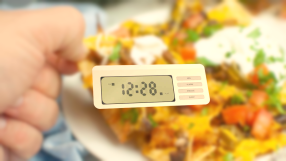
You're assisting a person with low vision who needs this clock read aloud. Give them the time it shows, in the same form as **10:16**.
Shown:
**12:28**
